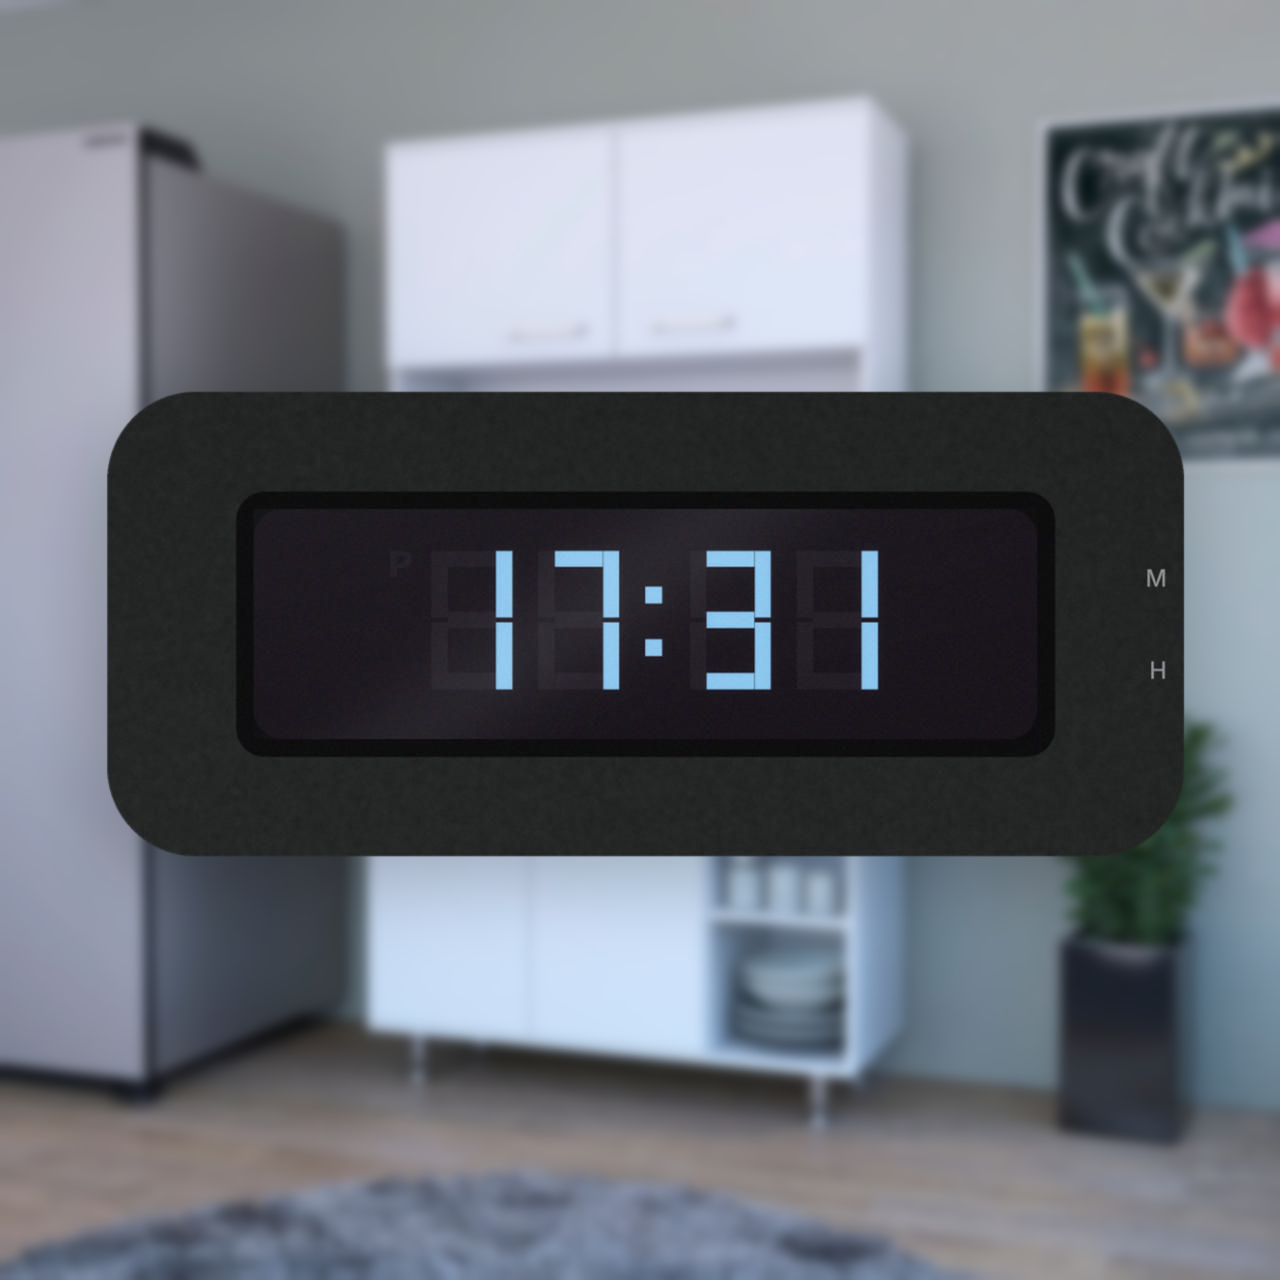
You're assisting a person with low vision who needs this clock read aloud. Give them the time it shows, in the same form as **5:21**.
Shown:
**17:31**
